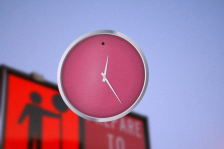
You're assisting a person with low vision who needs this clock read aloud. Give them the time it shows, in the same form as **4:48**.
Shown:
**12:25**
